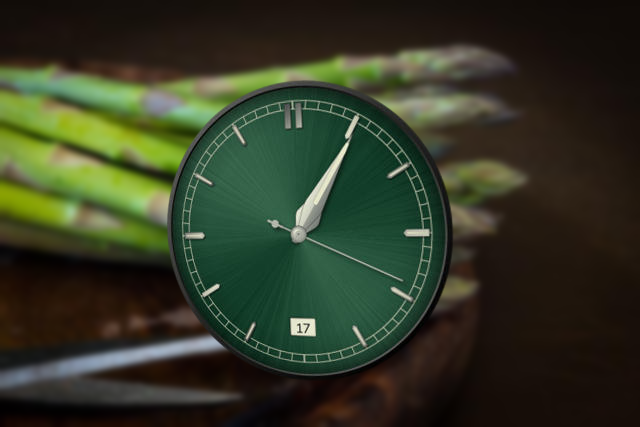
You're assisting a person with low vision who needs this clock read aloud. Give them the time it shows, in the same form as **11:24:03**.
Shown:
**1:05:19**
